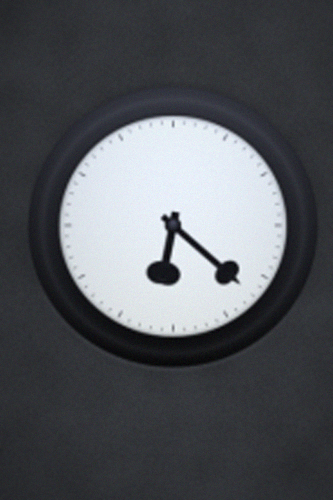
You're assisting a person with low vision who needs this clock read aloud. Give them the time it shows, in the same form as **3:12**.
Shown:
**6:22**
